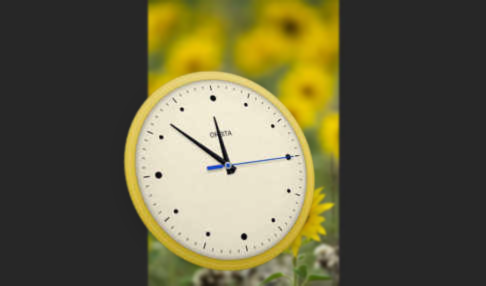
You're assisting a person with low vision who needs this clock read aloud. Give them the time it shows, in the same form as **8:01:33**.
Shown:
**11:52:15**
